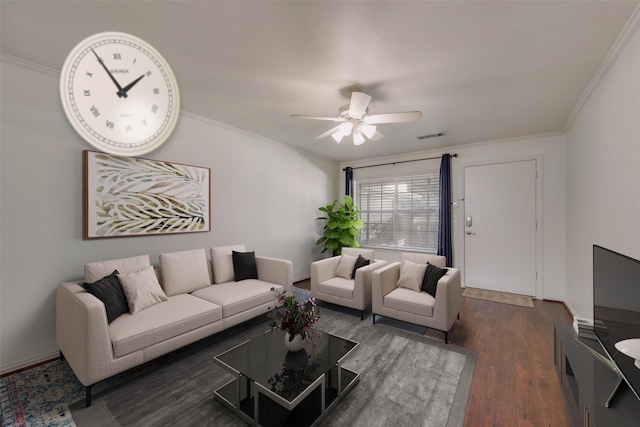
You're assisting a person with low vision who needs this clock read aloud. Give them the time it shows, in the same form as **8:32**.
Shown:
**1:55**
